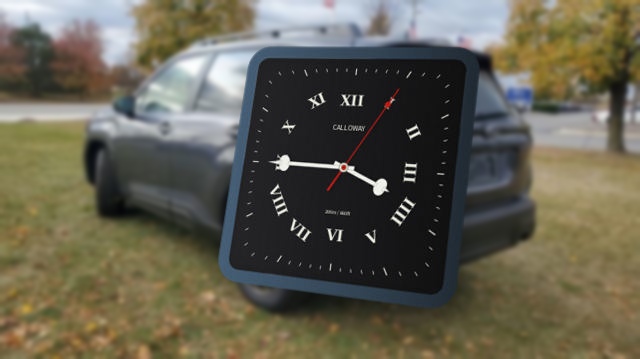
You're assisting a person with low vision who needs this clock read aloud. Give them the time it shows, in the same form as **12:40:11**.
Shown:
**3:45:05**
